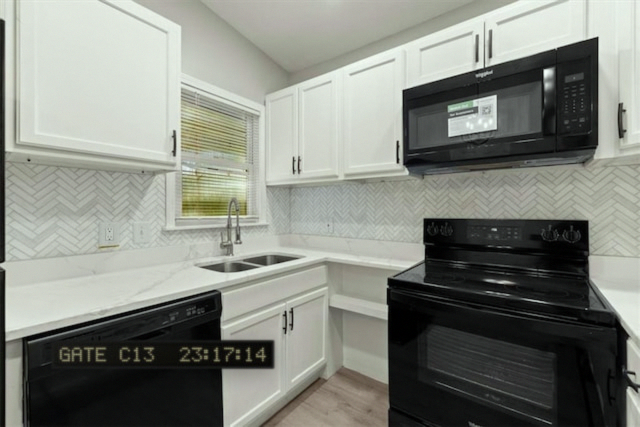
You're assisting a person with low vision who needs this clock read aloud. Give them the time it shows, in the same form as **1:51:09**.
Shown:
**23:17:14**
